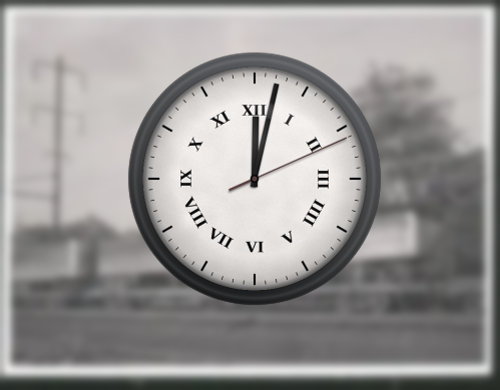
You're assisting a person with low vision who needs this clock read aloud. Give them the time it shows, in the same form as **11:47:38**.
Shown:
**12:02:11**
